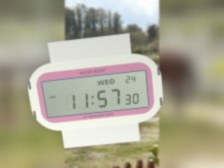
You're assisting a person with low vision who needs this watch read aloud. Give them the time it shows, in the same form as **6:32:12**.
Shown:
**11:57:30**
